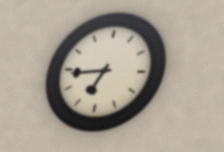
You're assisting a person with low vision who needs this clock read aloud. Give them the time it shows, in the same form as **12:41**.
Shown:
**6:44**
